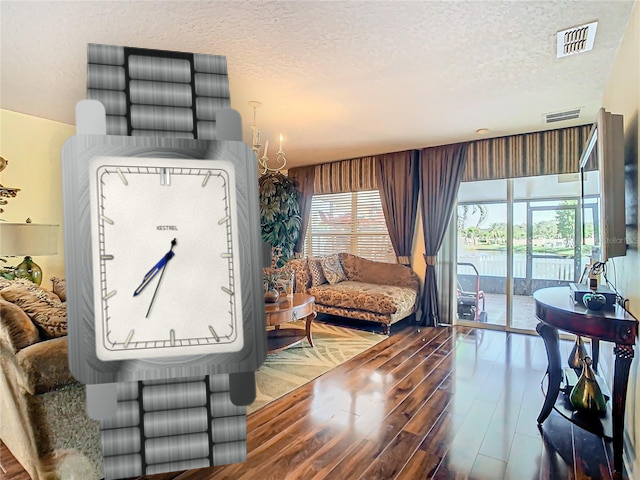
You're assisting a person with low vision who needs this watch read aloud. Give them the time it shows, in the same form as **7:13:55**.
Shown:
**7:37:34**
